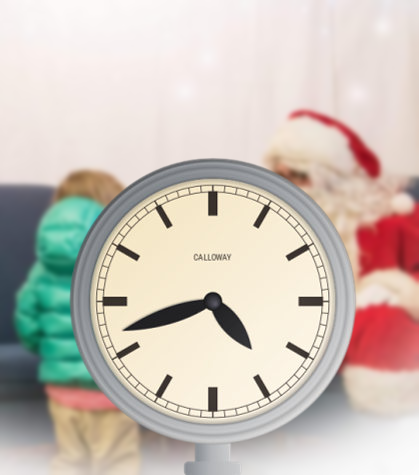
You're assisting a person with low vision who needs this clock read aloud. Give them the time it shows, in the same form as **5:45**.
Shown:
**4:42**
